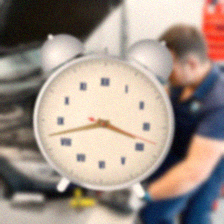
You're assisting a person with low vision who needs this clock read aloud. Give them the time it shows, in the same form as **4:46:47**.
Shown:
**3:42:18**
